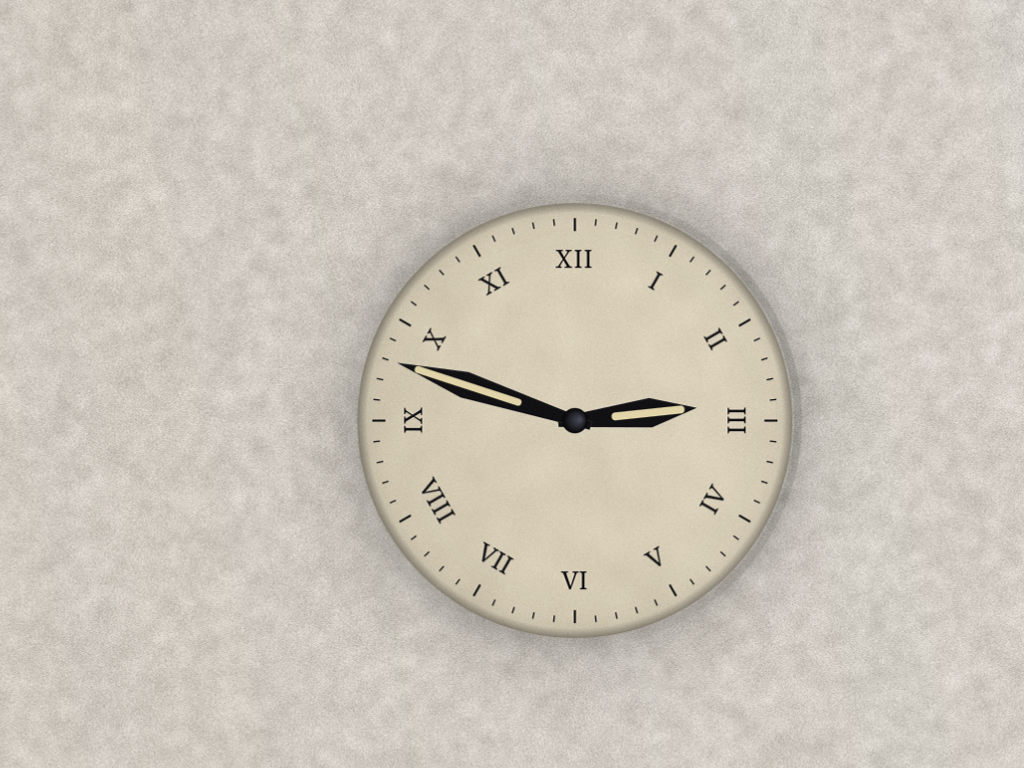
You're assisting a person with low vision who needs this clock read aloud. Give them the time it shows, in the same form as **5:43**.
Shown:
**2:48**
